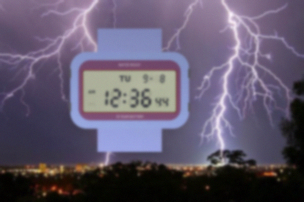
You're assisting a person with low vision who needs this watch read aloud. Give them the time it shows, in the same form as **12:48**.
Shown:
**12:36**
